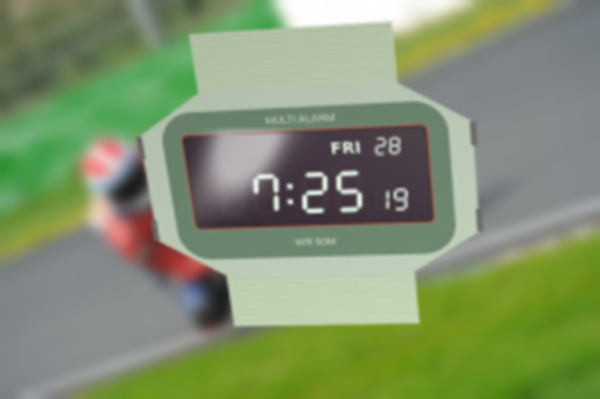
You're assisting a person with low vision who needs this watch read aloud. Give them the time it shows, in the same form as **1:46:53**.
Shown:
**7:25:19**
